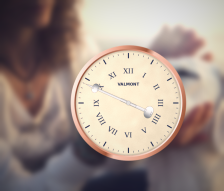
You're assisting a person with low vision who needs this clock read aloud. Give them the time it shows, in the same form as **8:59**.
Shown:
**3:49**
